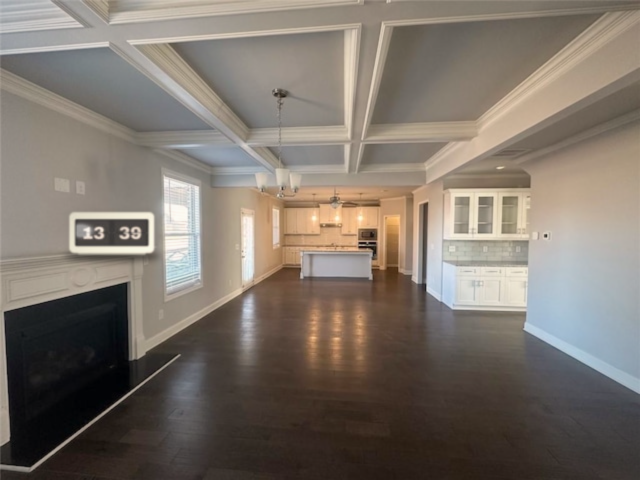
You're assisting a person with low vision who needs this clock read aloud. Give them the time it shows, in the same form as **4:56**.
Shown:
**13:39**
